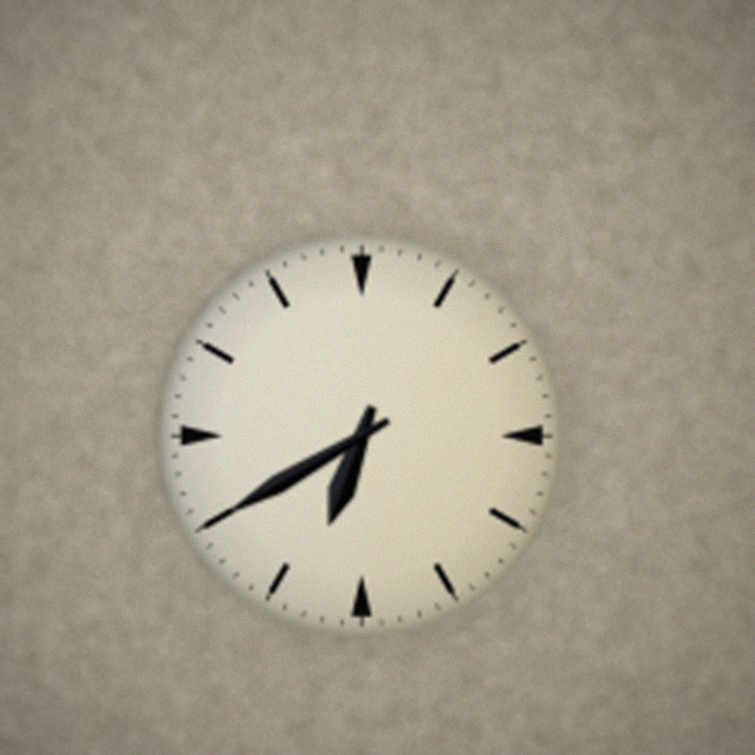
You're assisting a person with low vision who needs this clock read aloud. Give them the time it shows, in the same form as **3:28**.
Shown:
**6:40**
